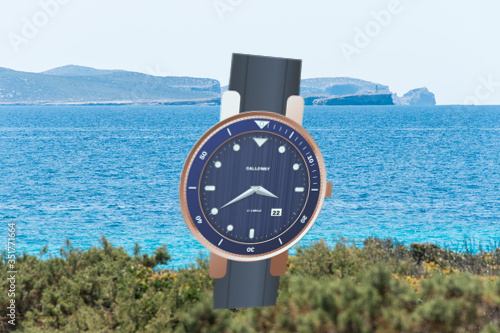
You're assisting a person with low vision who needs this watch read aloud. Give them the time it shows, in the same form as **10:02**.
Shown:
**3:40**
